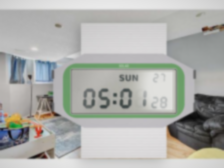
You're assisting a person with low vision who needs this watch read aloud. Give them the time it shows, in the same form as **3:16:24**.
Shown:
**5:01:28**
